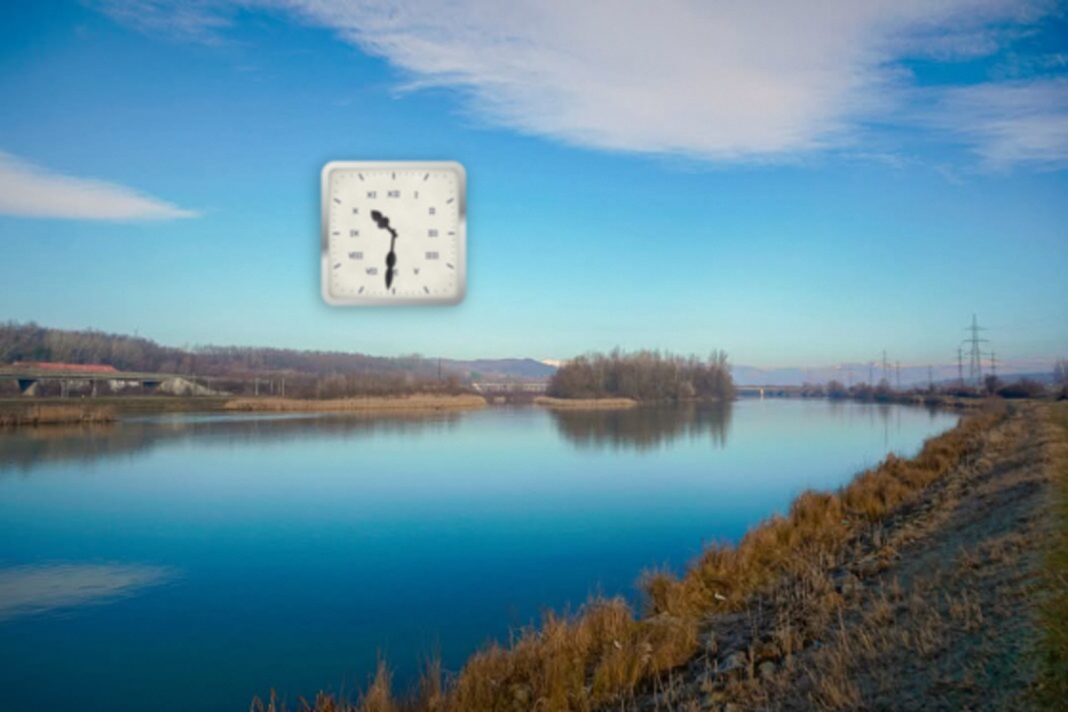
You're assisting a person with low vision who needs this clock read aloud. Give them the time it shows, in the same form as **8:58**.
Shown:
**10:31**
